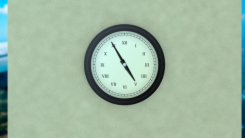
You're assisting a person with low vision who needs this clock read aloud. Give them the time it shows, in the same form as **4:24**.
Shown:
**4:55**
